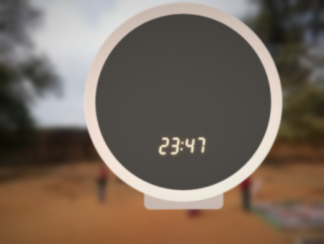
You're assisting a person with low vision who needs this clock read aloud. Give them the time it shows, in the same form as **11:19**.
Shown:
**23:47**
